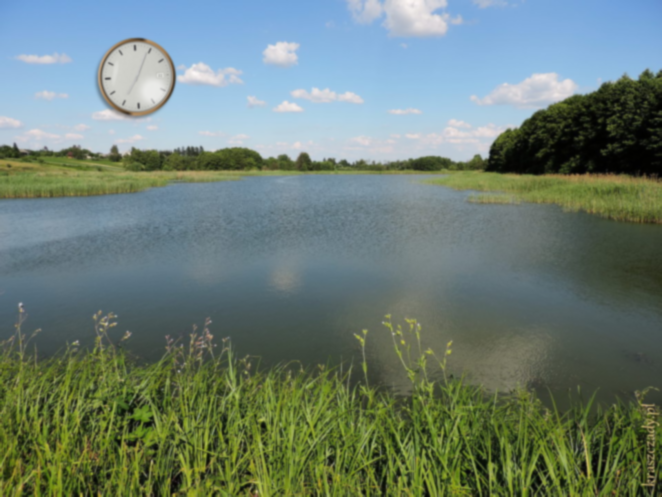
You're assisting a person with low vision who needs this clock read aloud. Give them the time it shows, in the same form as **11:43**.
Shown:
**7:04**
